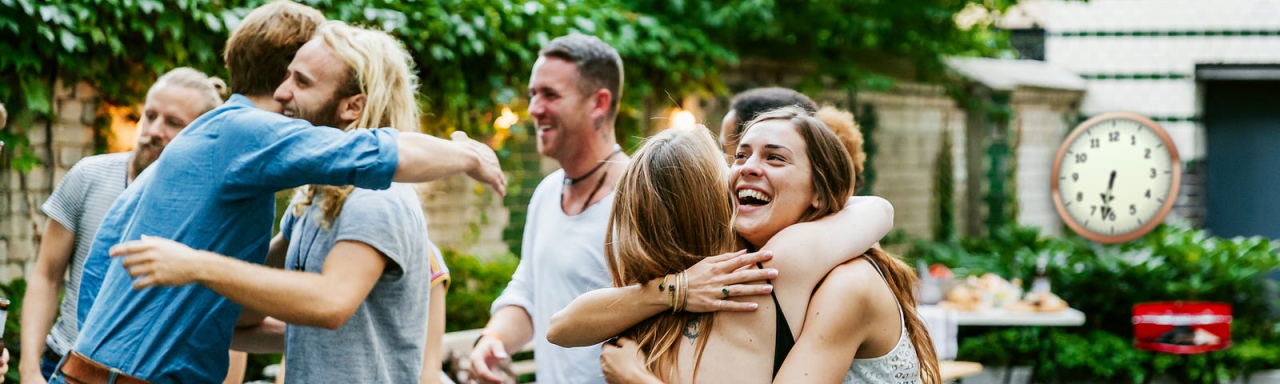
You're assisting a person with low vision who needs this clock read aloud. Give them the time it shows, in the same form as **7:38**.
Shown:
**6:32**
